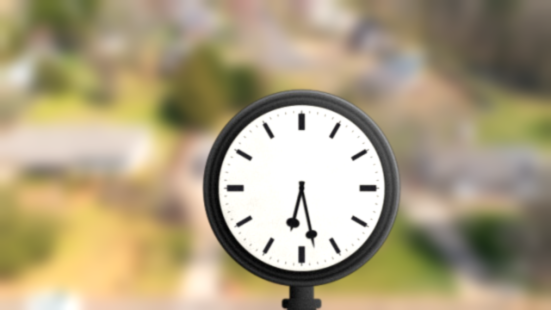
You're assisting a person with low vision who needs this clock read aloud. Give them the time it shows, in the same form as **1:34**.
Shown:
**6:28**
